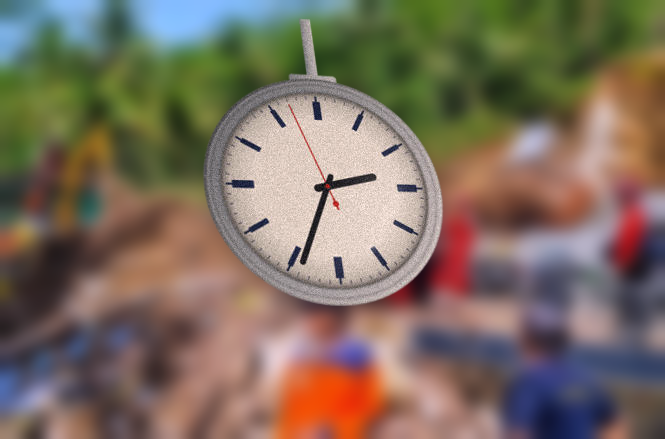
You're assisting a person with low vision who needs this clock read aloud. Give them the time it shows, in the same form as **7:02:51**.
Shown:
**2:33:57**
